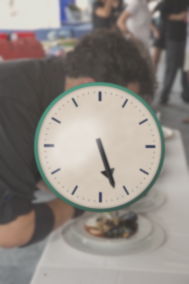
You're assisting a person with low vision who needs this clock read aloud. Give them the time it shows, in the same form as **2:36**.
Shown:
**5:27**
